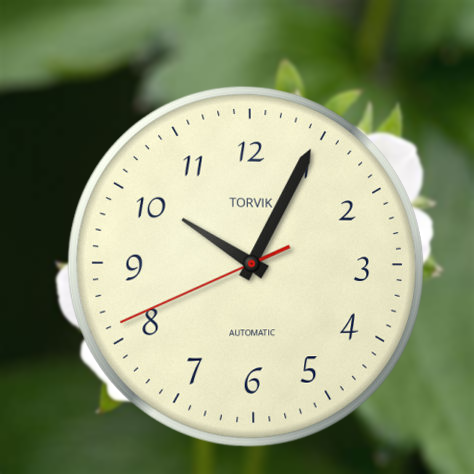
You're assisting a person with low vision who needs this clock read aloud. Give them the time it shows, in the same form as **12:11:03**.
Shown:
**10:04:41**
